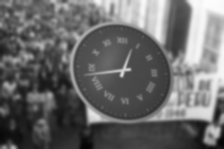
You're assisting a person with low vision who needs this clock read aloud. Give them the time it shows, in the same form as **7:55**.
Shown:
**12:43**
